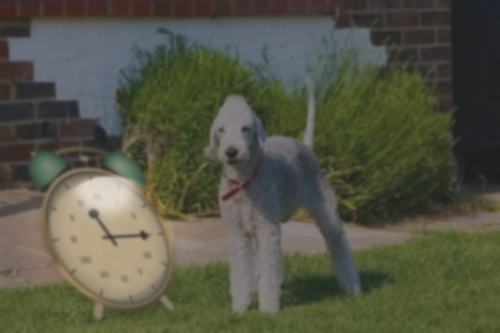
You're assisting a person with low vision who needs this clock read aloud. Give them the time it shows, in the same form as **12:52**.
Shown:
**11:15**
